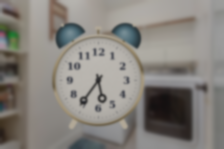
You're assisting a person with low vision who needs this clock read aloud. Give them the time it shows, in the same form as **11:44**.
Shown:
**5:36**
